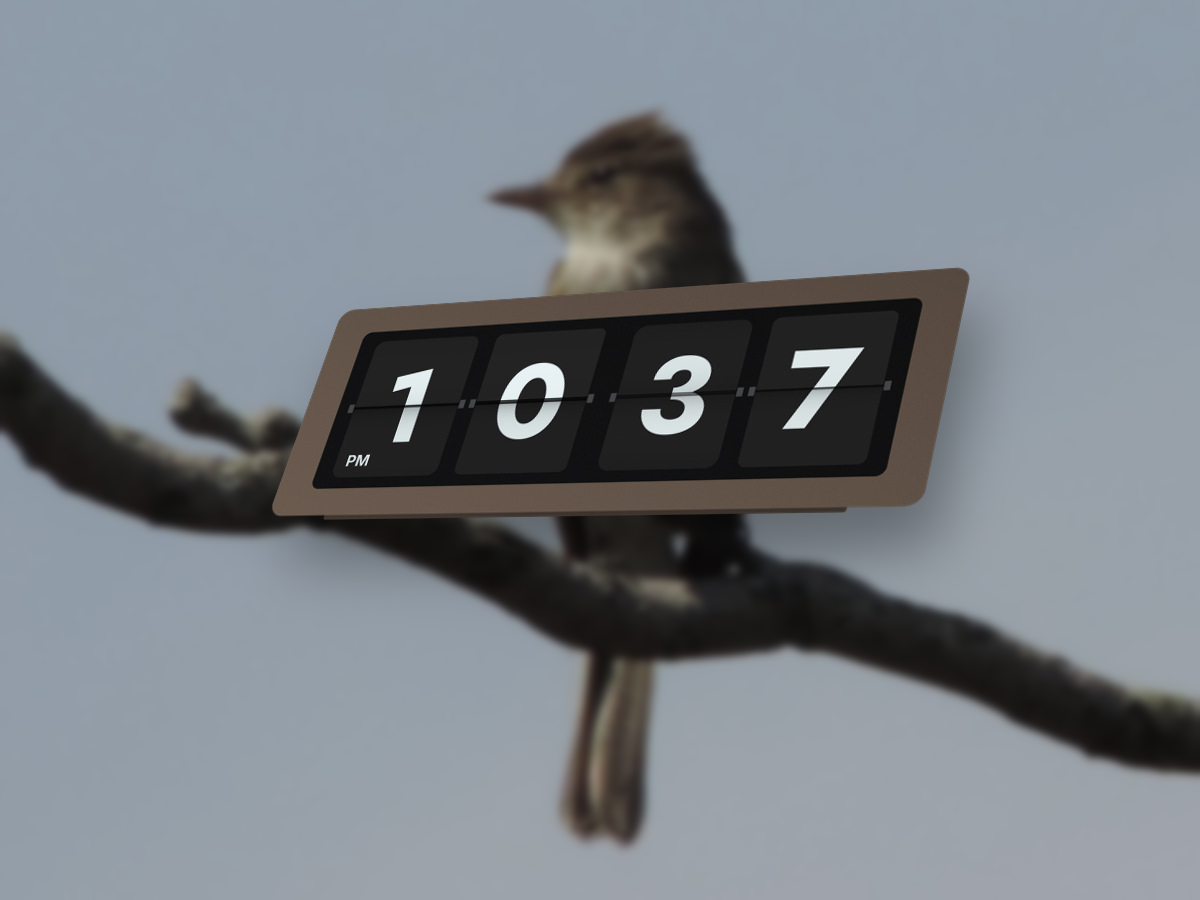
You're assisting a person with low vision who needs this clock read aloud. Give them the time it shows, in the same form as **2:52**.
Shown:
**10:37**
